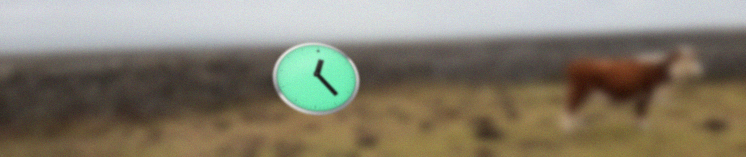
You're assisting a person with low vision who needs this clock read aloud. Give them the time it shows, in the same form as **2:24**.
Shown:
**12:23**
